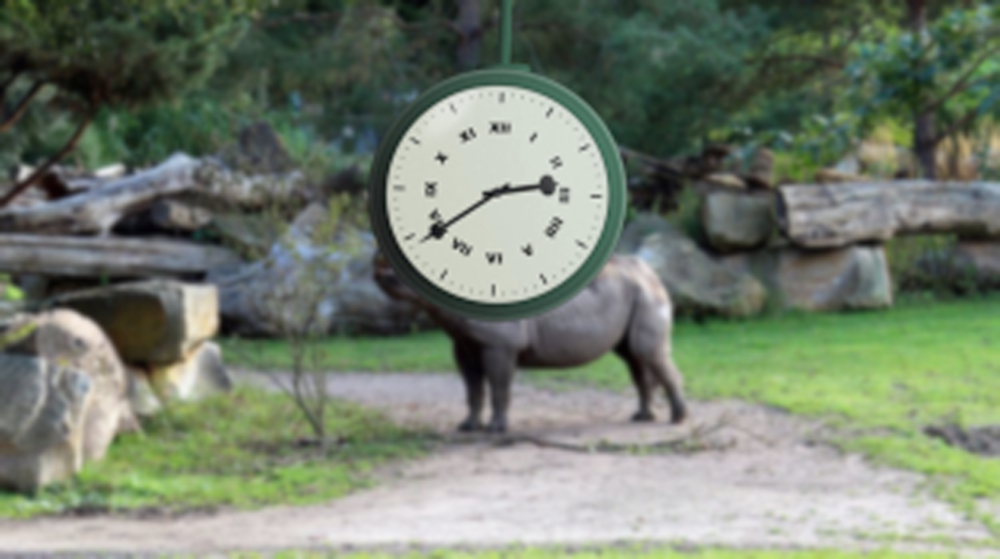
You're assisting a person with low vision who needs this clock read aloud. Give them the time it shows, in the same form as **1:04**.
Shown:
**2:39**
